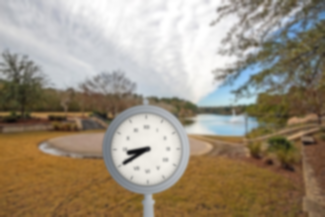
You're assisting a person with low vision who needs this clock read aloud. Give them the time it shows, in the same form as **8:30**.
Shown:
**8:40**
